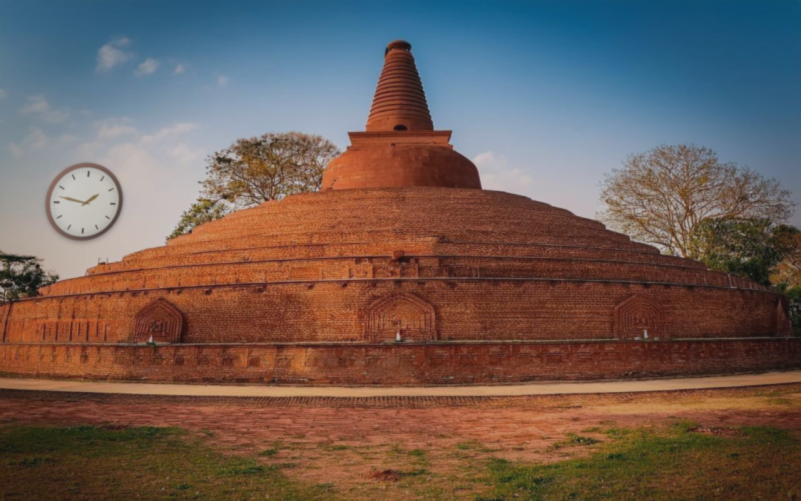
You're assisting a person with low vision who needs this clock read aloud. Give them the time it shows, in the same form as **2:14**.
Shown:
**1:47**
